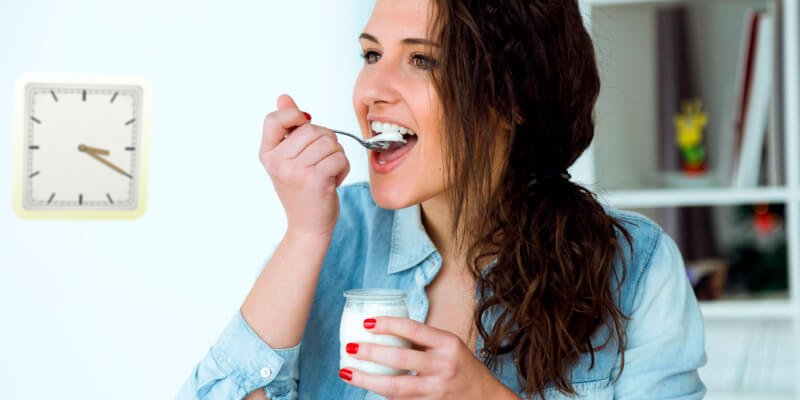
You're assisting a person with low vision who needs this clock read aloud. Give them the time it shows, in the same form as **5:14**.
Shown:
**3:20**
